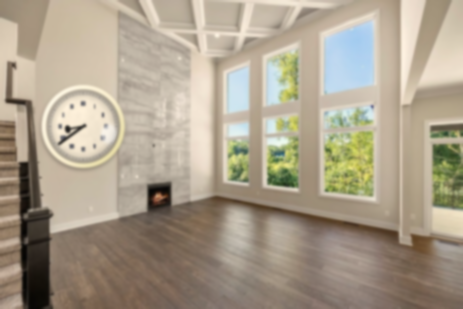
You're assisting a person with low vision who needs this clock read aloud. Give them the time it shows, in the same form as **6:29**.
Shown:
**8:39**
